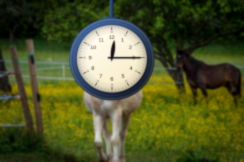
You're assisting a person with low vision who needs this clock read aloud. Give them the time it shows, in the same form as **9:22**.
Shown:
**12:15**
